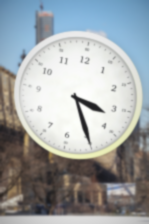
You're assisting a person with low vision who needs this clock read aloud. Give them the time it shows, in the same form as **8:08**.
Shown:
**3:25**
